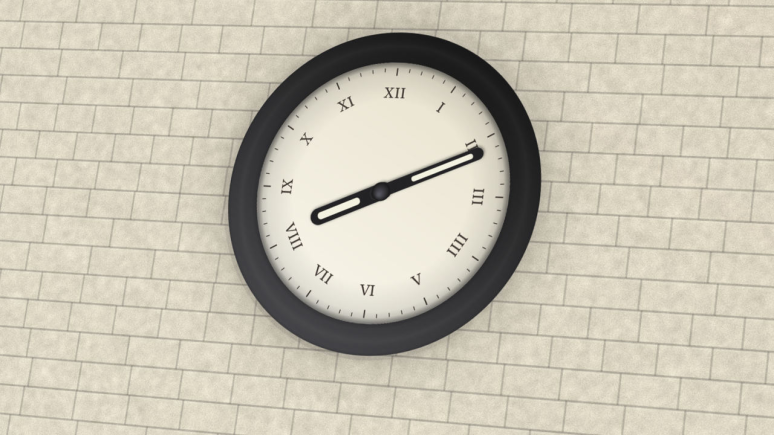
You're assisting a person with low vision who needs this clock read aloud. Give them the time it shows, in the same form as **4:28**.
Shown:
**8:11**
